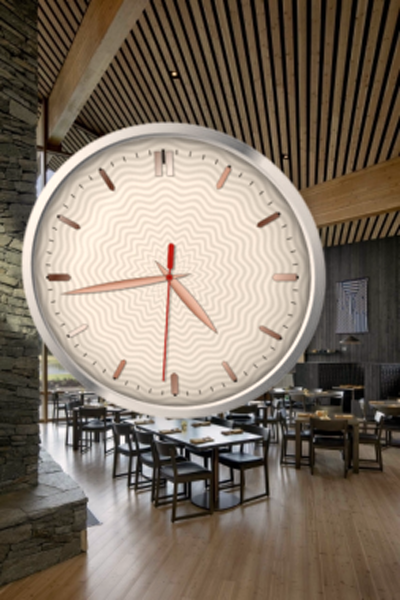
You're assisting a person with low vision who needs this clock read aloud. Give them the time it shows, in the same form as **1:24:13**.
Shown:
**4:43:31**
